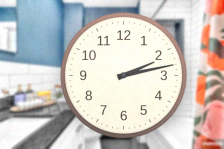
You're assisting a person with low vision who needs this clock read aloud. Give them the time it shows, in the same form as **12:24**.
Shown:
**2:13**
